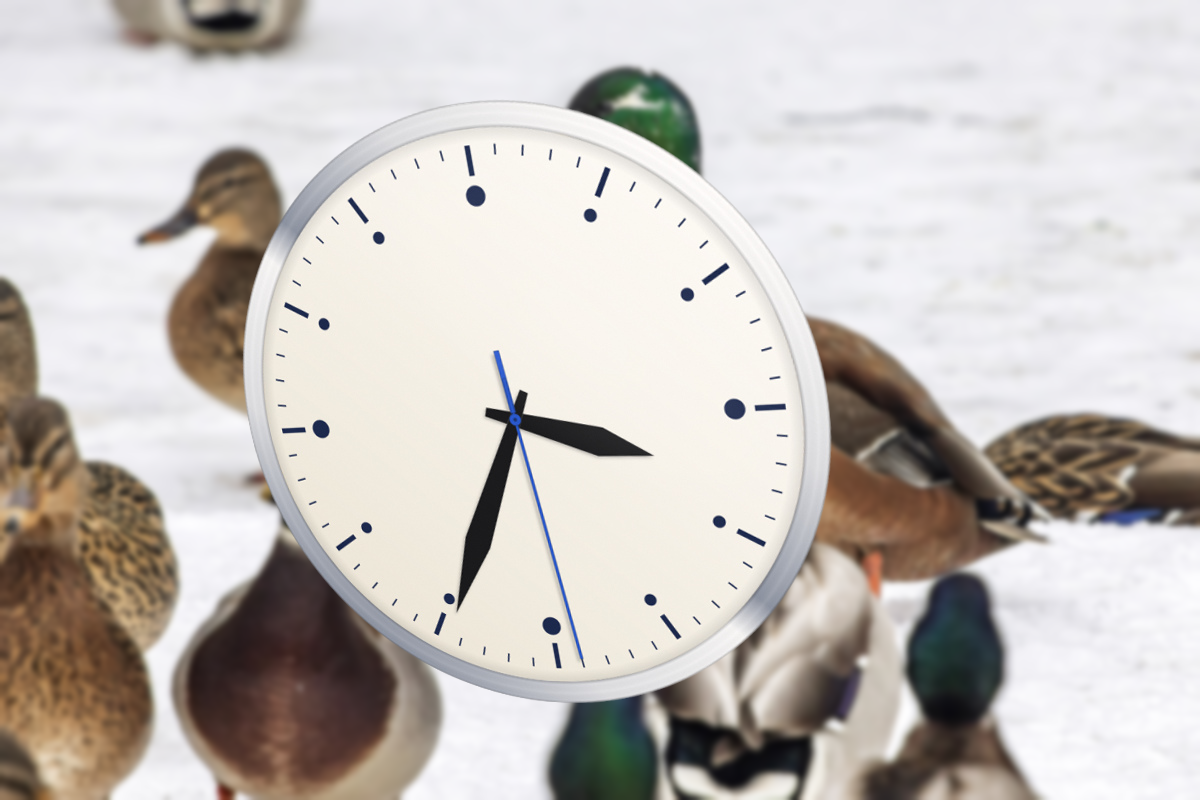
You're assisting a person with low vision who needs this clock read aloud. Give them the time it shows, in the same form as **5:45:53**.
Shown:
**3:34:29**
